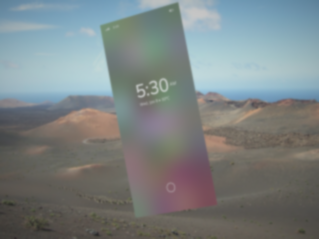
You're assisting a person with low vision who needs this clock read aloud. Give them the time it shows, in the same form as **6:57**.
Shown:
**5:30**
